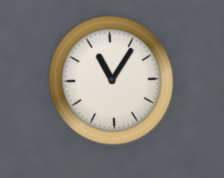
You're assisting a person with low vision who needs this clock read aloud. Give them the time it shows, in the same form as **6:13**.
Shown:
**11:06**
